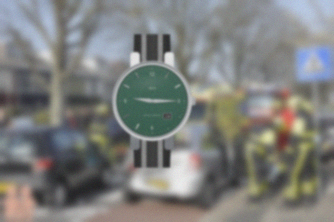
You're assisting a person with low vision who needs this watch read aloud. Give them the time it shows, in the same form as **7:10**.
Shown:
**9:15**
